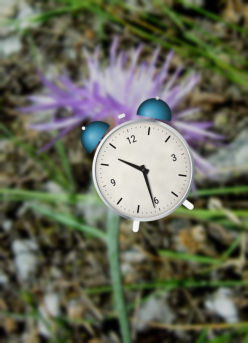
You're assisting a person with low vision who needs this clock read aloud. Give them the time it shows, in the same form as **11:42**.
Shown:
**10:31**
